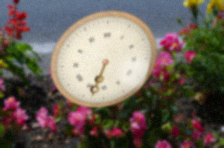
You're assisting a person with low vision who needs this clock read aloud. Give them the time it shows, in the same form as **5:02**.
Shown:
**6:33**
